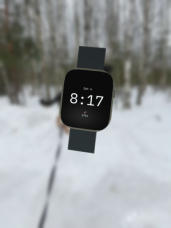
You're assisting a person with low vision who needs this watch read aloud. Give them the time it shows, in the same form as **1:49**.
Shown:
**8:17**
